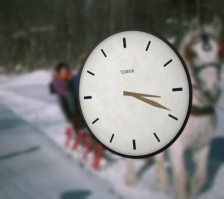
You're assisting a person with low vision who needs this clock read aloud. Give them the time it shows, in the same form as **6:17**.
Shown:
**3:19**
